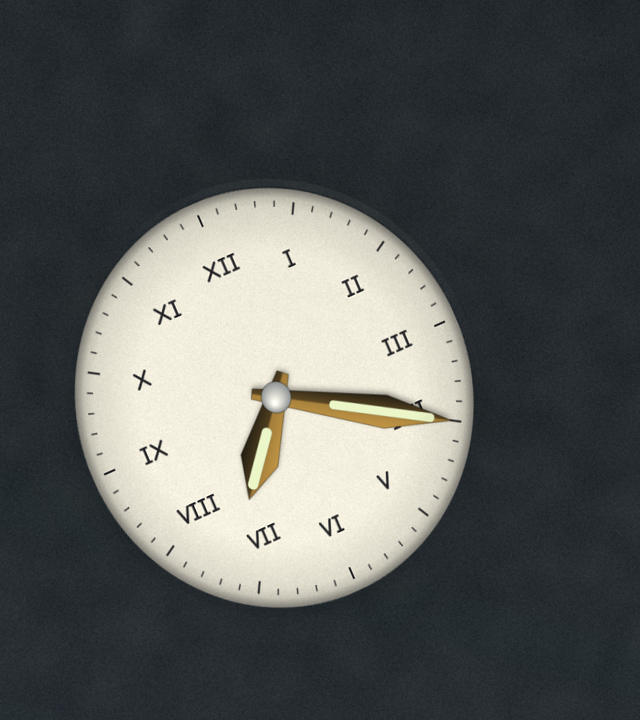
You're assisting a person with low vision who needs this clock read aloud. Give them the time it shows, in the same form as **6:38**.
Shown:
**7:20**
